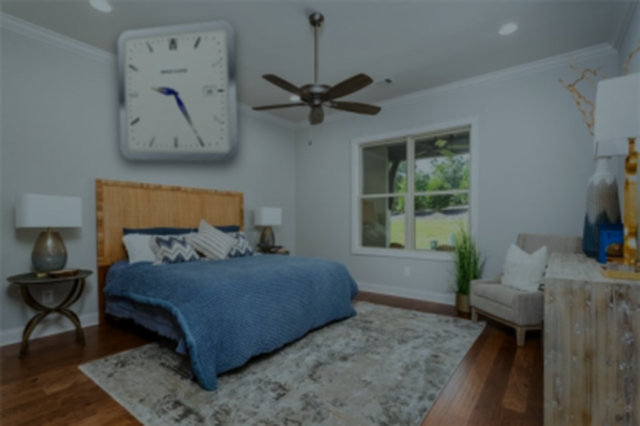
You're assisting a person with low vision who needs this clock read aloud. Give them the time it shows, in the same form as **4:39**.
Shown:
**9:25**
